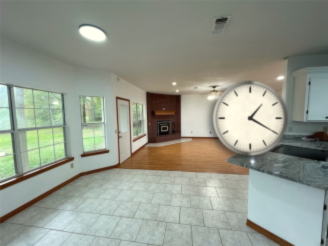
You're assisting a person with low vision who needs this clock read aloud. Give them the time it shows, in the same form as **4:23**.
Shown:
**1:20**
